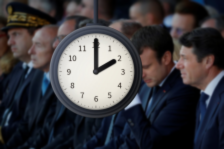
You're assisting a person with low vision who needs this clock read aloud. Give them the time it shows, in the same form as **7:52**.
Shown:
**2:00**
